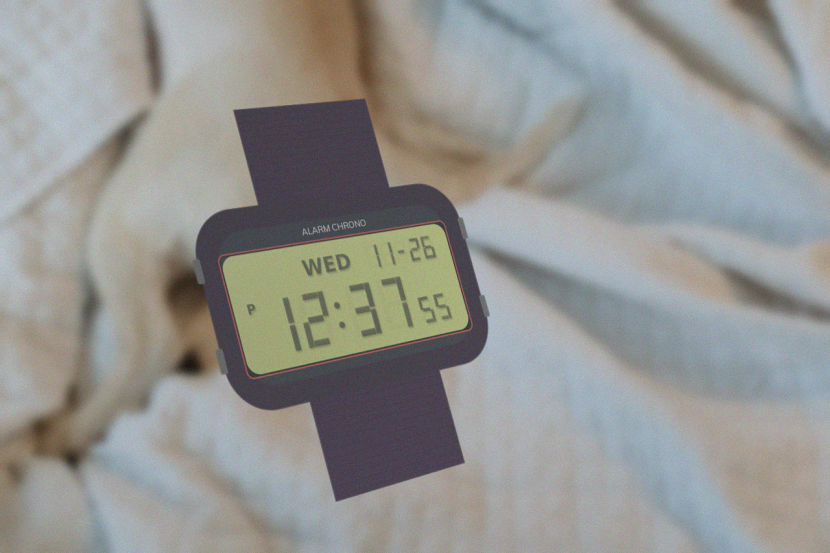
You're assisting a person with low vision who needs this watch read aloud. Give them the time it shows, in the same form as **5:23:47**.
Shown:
**12:37:55**
